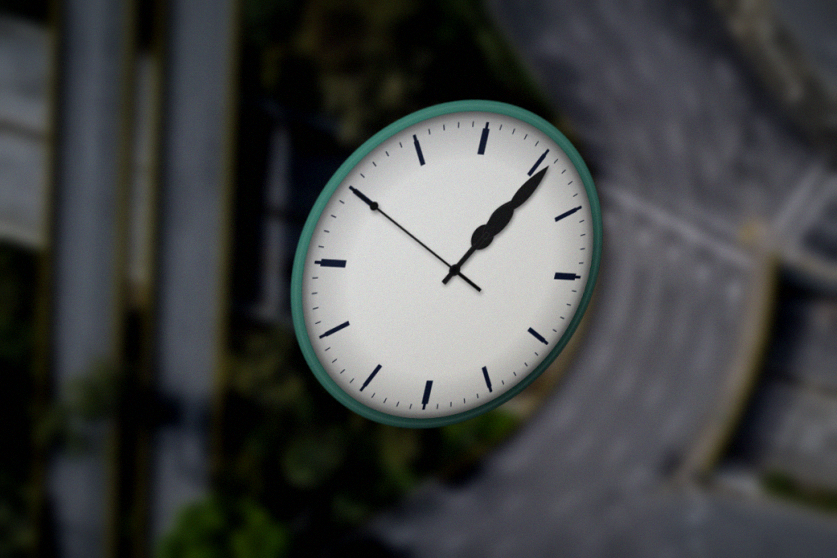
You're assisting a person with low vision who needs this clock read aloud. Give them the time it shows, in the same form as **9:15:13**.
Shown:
**1:05:50**
